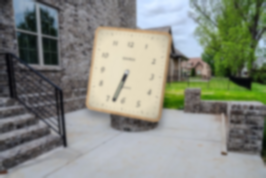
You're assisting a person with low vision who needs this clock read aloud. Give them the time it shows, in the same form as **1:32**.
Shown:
**6:33**
